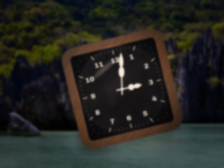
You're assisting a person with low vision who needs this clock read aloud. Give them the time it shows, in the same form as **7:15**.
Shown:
**3:02**
